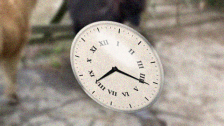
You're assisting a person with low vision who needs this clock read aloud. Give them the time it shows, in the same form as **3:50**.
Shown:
**8:21**
